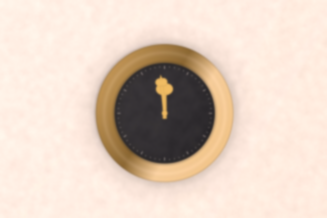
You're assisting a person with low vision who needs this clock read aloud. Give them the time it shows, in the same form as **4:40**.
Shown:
**11:59**
